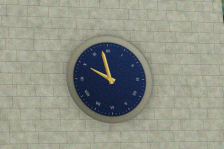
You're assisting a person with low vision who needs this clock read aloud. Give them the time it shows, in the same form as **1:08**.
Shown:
**9:58**
